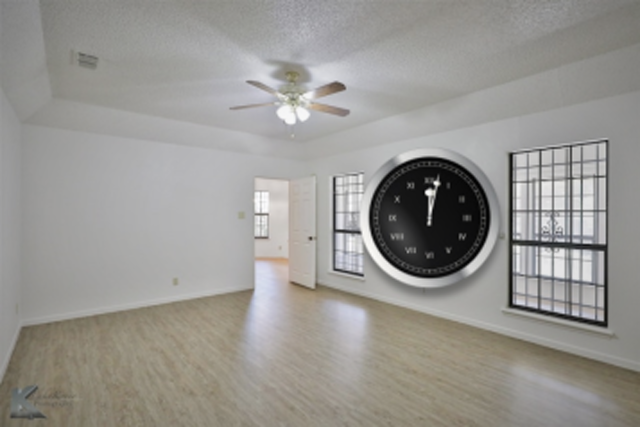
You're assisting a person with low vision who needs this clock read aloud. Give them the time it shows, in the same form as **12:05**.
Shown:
**12:02**
